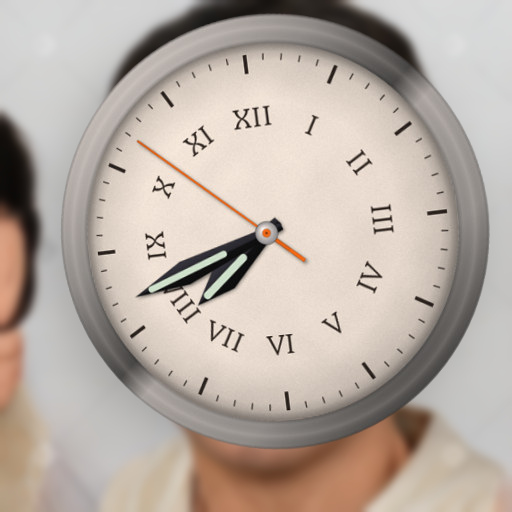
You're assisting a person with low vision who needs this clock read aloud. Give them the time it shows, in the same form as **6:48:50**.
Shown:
**7:41:52**
